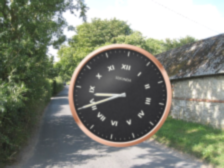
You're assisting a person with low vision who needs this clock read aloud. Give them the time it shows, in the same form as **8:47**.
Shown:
**8:40**
